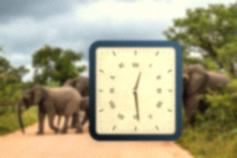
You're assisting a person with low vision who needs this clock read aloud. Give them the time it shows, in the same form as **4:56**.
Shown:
**12:29**
